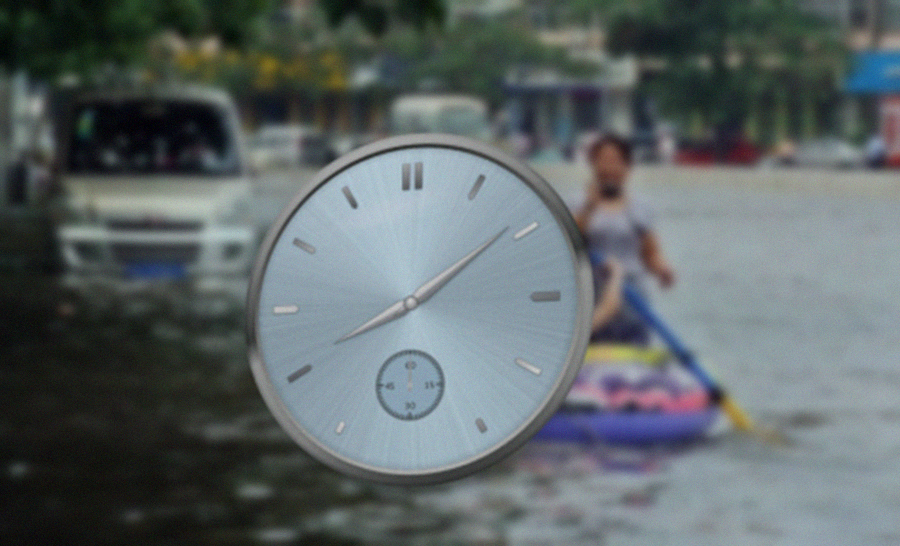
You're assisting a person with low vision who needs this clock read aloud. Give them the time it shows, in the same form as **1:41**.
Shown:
**8:09**
